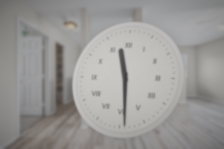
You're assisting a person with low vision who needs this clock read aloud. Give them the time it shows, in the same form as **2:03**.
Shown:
**11:29**
